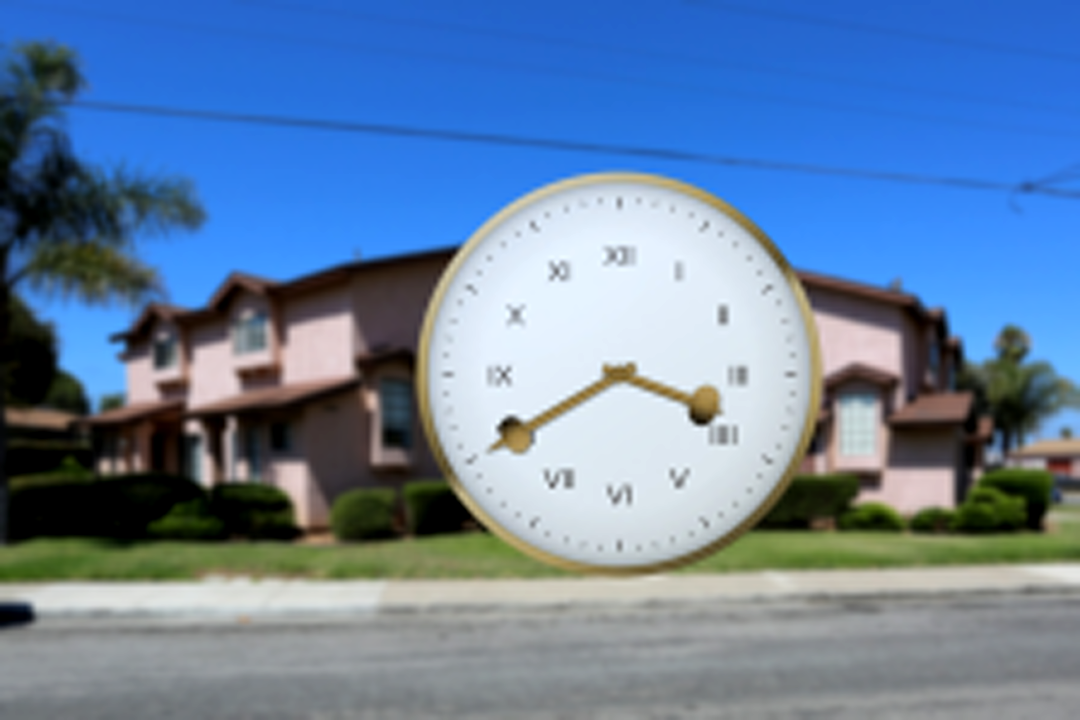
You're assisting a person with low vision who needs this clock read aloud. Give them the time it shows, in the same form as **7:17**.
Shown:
**3:40**
